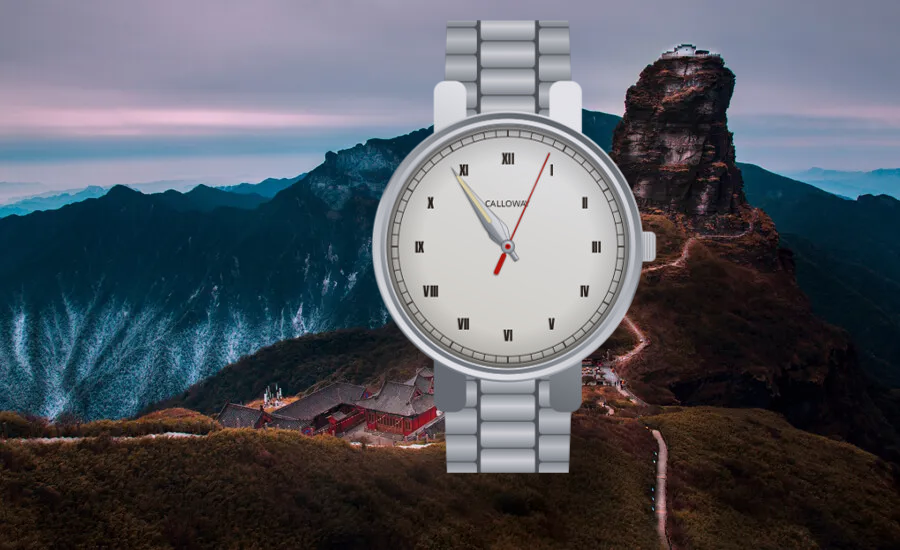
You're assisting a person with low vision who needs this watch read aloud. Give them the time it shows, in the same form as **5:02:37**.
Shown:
**10:54:04**
